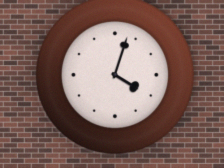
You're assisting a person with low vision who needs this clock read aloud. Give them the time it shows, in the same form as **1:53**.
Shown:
**4:03**
